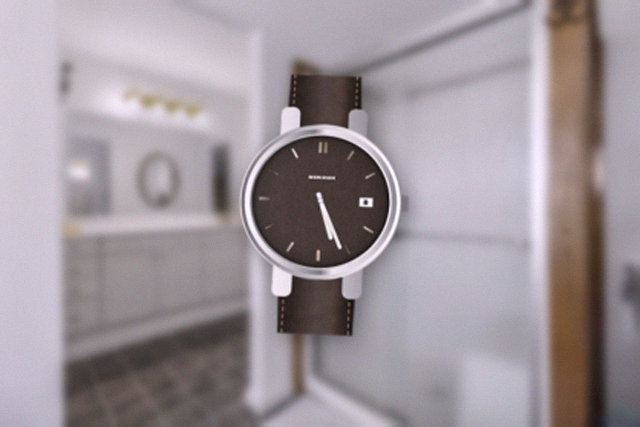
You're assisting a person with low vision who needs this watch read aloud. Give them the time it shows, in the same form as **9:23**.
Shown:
**5:26**
